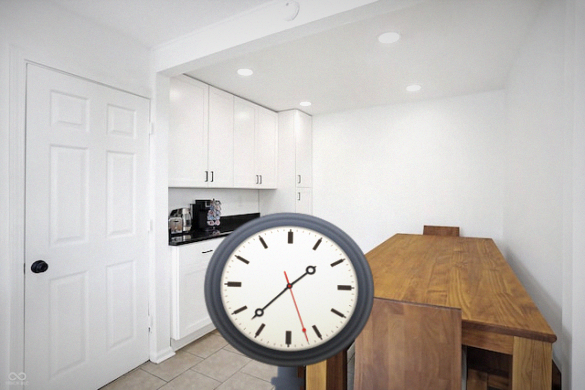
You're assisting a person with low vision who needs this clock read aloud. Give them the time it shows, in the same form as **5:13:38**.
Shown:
**1:37:27**
